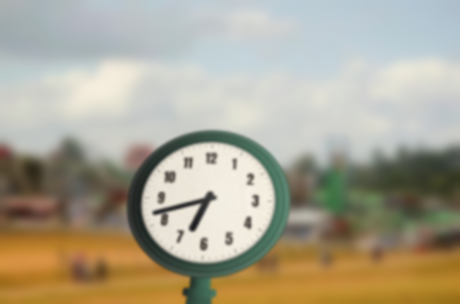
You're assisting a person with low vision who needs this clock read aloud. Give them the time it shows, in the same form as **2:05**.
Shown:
**6:42**
